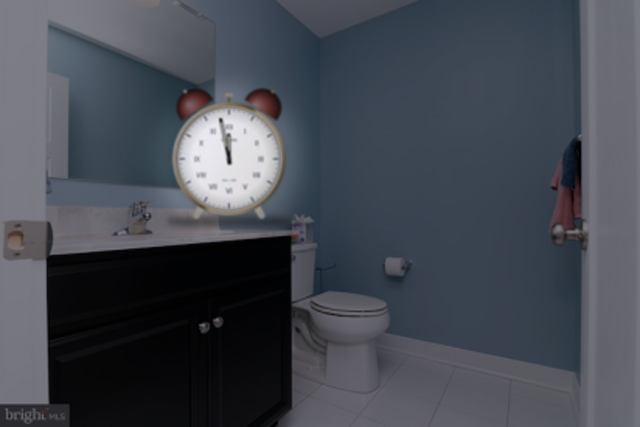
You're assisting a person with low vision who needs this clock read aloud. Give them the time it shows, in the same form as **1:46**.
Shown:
**11:58**
